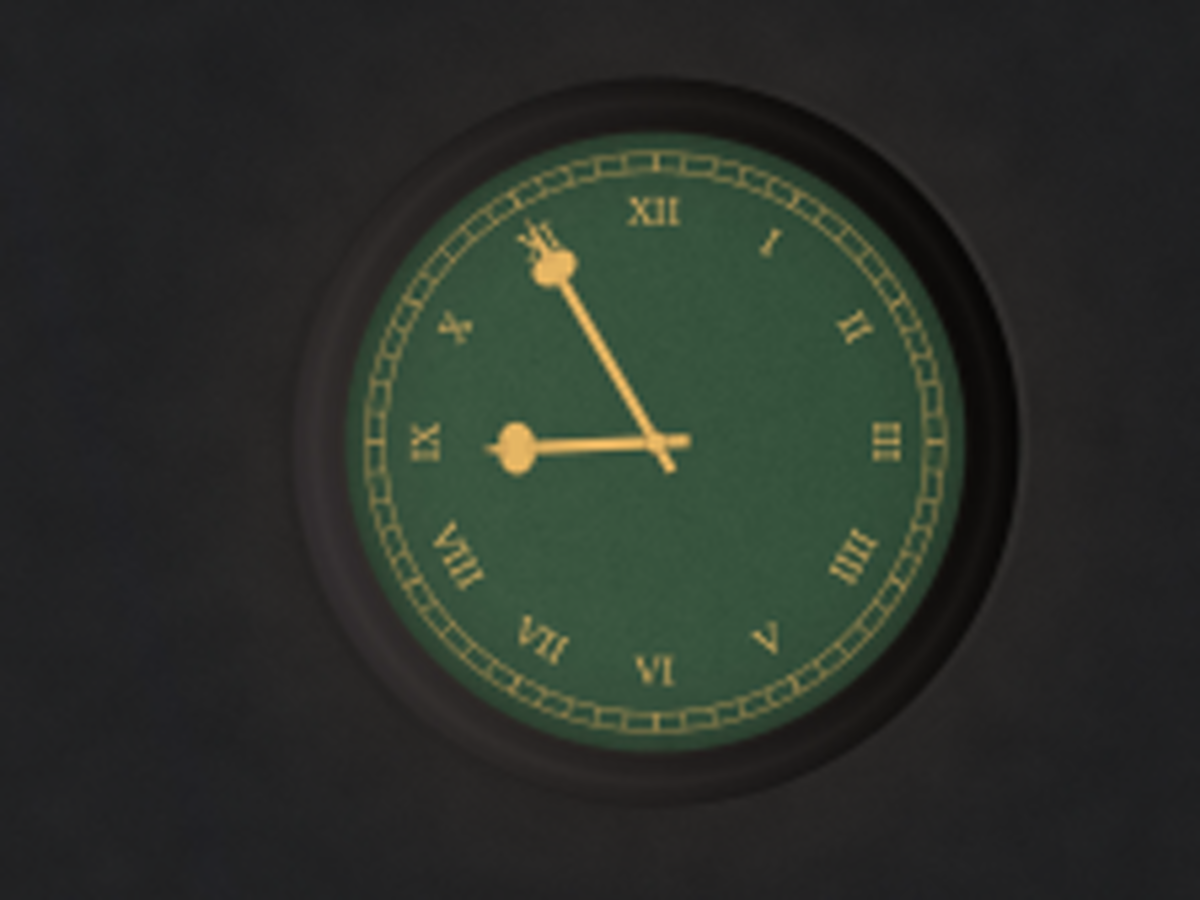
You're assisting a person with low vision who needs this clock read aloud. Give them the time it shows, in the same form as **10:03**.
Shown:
**8:55**
